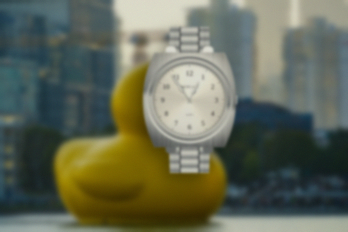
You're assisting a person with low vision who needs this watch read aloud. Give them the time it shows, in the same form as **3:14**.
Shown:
**12:54**
